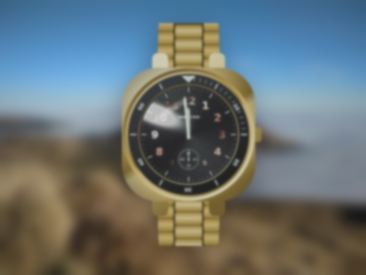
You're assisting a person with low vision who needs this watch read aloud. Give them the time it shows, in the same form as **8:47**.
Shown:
**11:59**
